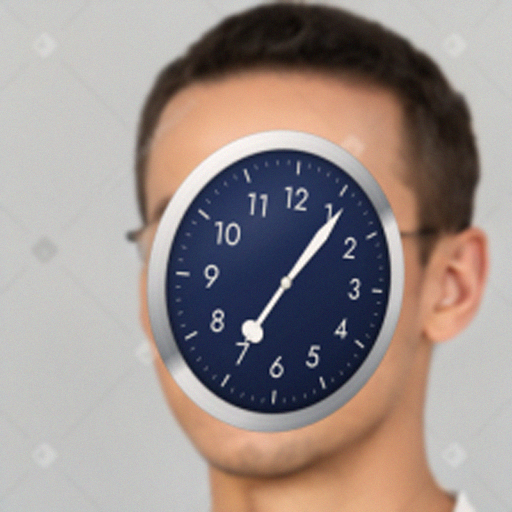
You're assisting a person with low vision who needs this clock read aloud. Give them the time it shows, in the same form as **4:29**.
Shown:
**7:06**
